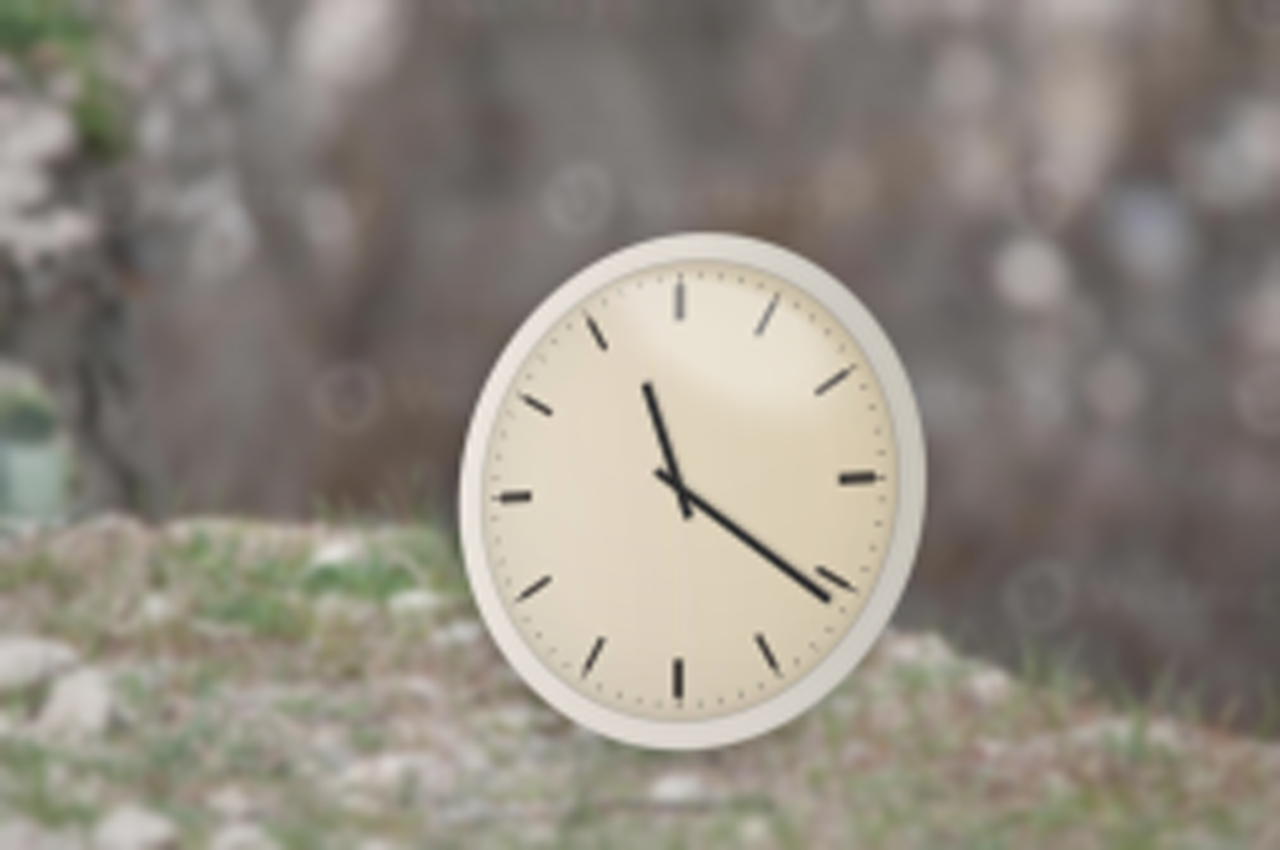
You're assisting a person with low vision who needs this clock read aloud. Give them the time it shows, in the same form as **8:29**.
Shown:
**11:21**
